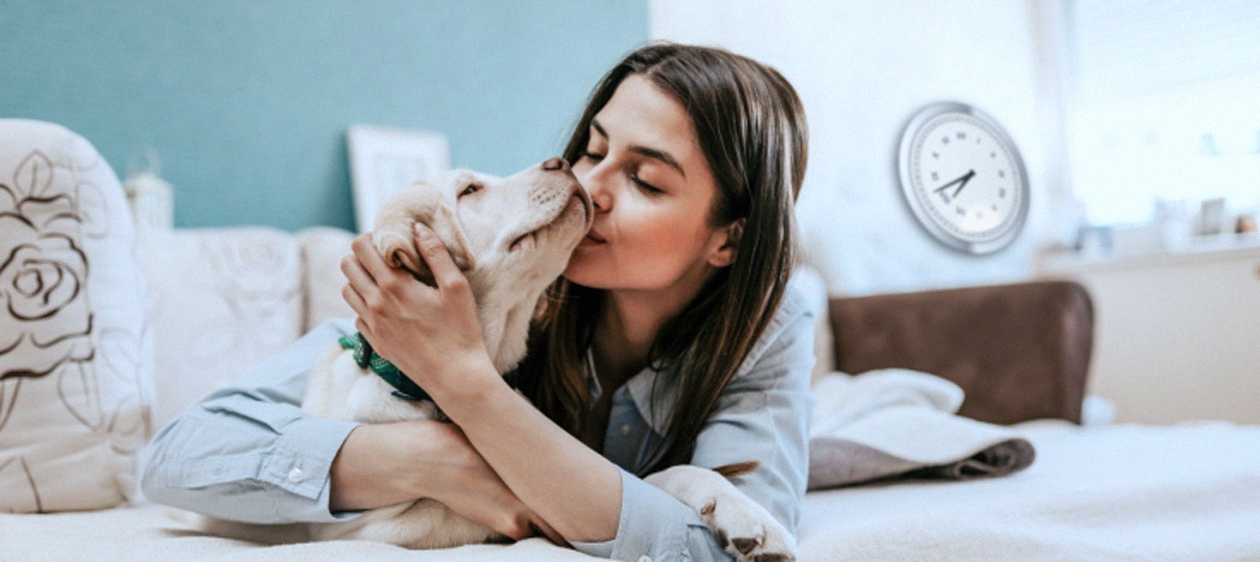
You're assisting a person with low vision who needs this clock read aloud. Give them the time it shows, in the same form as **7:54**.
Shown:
**7:42**
